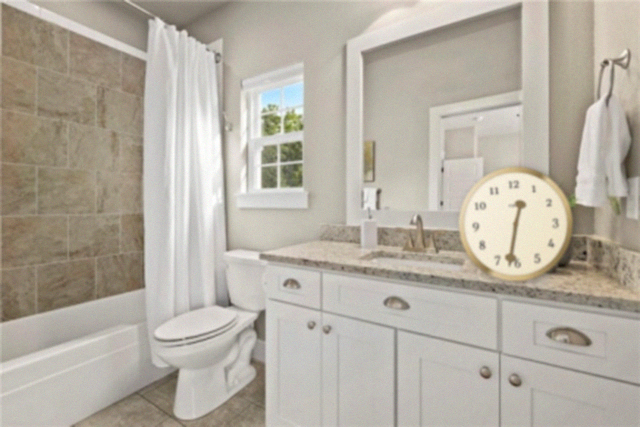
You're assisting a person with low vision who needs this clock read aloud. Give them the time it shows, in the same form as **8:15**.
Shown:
**12:32**
